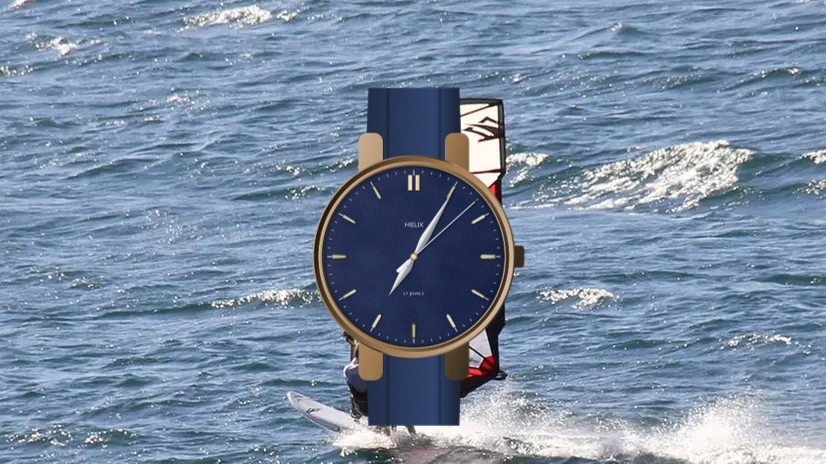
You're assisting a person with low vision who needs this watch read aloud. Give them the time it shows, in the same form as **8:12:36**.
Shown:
**7:05:08**
